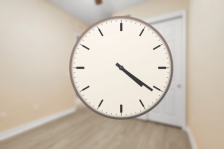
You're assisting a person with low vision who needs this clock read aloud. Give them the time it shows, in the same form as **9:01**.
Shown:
**4:21**
